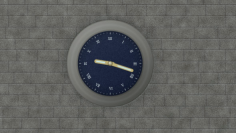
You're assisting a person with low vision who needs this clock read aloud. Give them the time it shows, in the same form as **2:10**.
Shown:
**9:18**
